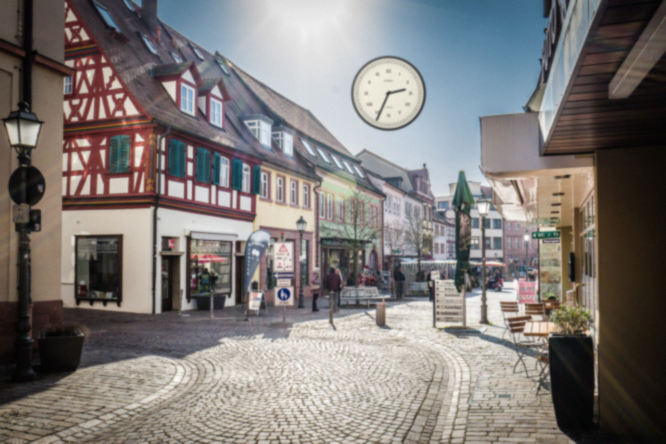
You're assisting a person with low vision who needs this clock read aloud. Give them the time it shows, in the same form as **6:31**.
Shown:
**2:34**
